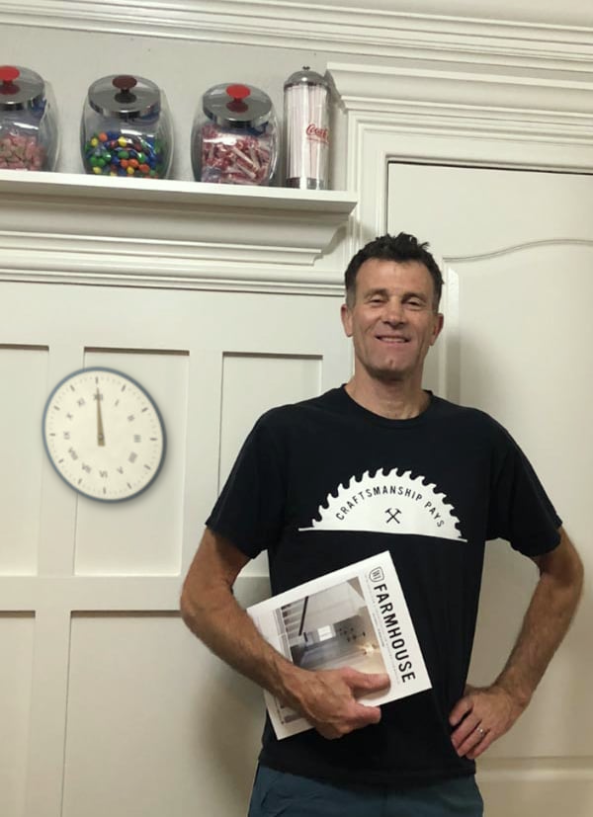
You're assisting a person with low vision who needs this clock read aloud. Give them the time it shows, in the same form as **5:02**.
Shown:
**12:00**
